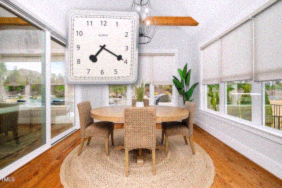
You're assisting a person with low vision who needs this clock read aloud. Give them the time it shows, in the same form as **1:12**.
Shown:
**7:20**
